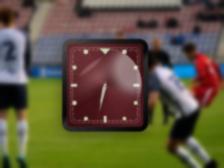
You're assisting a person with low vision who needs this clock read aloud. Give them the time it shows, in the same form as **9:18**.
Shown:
**6:32**
